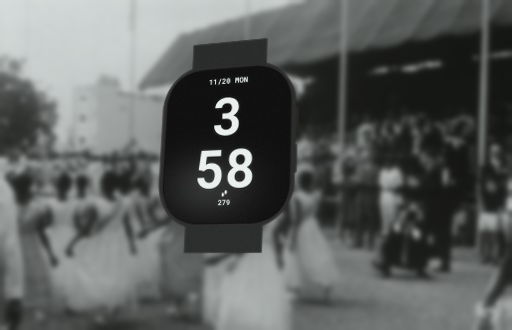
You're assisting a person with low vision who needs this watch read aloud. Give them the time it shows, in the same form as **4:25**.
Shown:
**3:58**
